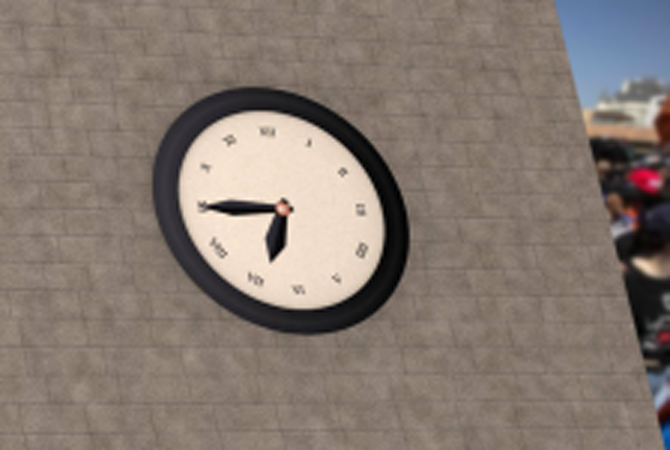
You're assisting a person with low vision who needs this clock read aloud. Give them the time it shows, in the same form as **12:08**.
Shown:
**6:45**
